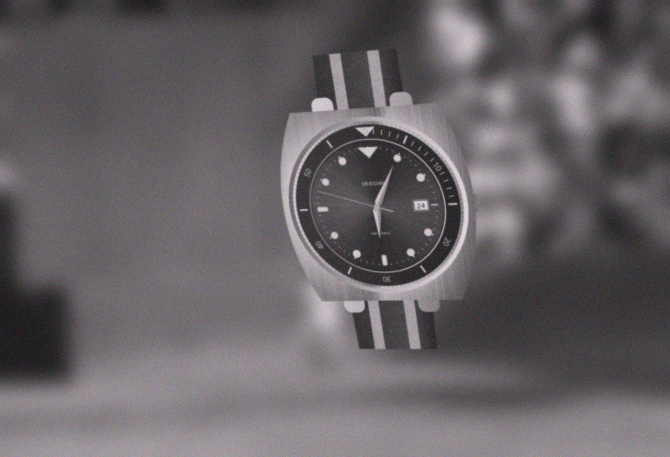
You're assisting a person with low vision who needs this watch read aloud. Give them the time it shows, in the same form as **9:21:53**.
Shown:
**6:04:48**
